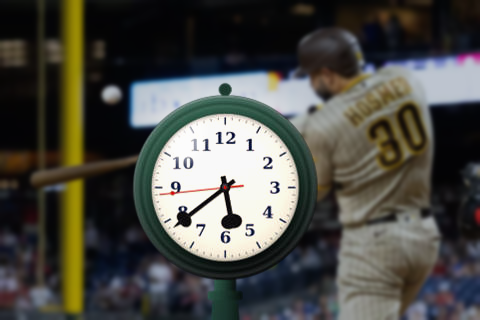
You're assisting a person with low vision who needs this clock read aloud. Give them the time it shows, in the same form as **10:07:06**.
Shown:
**5:38:44**
